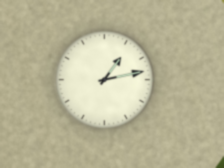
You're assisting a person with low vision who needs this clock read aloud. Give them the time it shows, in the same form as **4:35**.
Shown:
**1:13**
